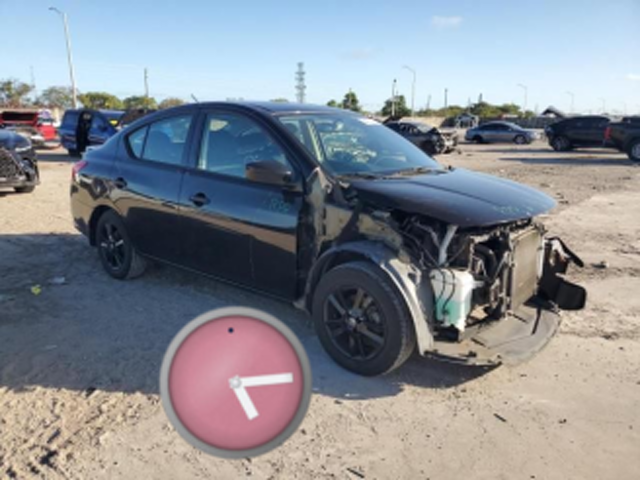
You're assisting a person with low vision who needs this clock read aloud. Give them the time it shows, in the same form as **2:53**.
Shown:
**5:15**
